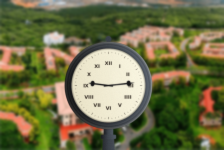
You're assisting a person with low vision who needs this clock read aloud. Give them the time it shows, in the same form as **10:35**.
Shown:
**9:14**
